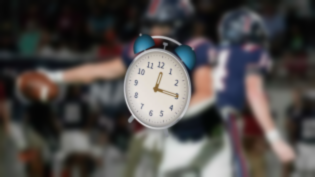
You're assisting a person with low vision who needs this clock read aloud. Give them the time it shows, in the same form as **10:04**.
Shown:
**12:15**
